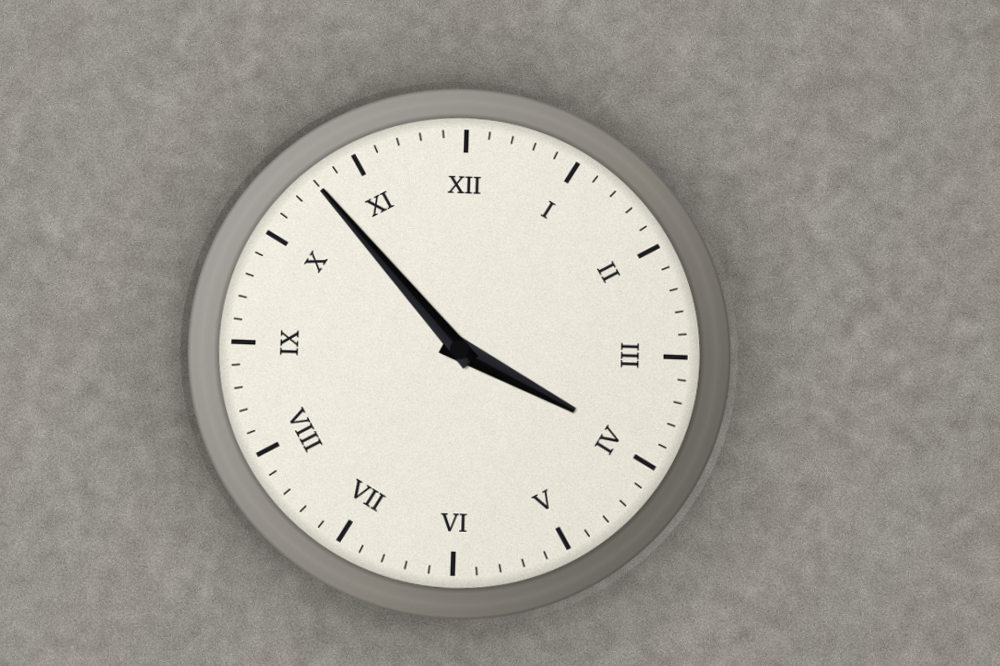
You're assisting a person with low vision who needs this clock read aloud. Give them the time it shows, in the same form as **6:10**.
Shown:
**3:53**
